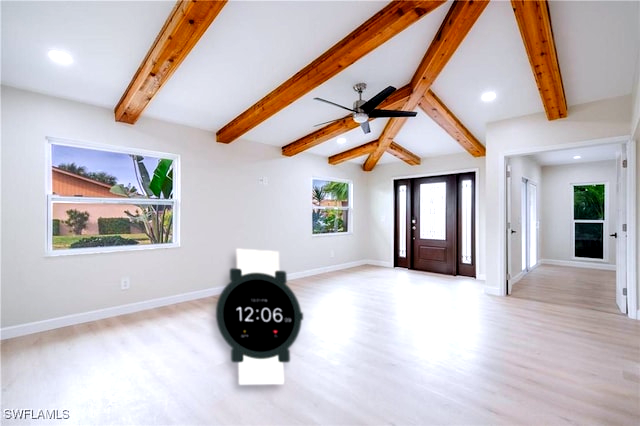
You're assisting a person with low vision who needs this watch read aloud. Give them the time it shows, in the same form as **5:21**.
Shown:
**12:06**
